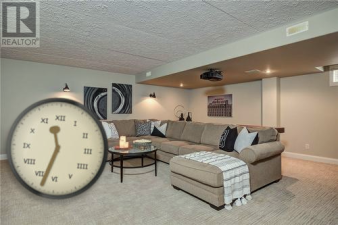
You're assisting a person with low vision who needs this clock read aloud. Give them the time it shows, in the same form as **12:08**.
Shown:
**11:33**
